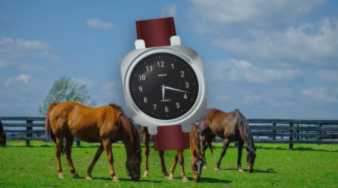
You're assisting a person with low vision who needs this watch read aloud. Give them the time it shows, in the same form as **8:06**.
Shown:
**6:18**
